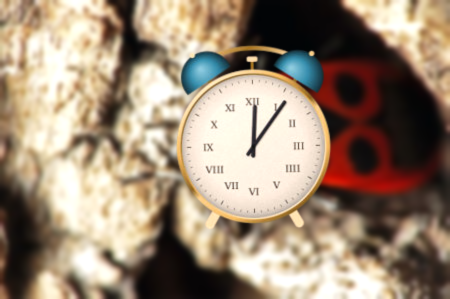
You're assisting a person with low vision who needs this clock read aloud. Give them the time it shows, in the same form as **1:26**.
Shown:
**12:06**
